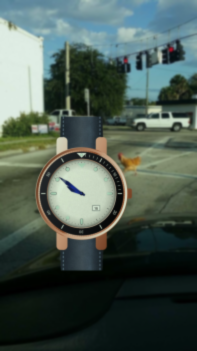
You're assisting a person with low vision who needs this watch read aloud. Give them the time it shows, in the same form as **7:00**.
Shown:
**9:51**
